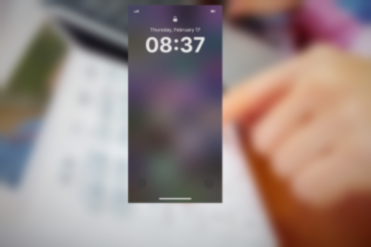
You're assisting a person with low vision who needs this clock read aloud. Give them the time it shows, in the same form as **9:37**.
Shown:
**8:37**
